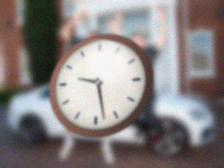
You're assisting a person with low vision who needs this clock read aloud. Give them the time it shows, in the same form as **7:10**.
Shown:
**9:28**
